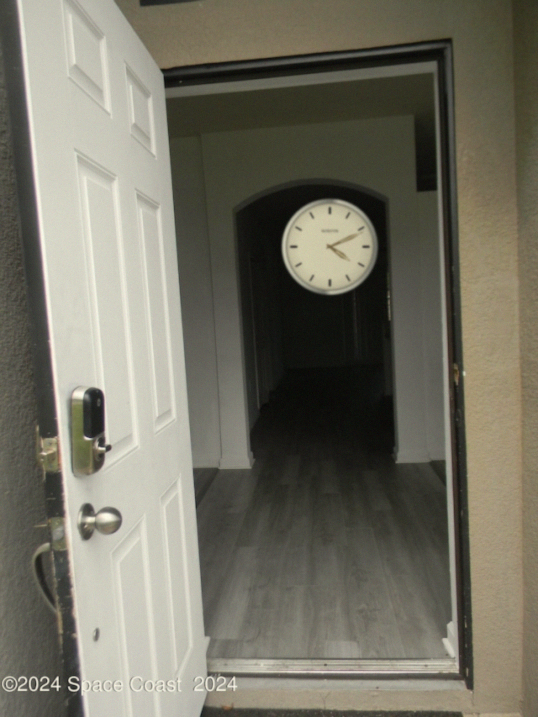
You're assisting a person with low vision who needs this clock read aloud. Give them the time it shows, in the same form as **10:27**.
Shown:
**4:11**
